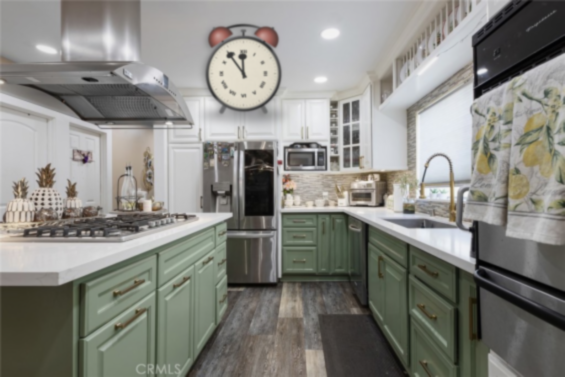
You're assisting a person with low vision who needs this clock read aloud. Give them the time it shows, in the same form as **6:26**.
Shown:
**11:54**
